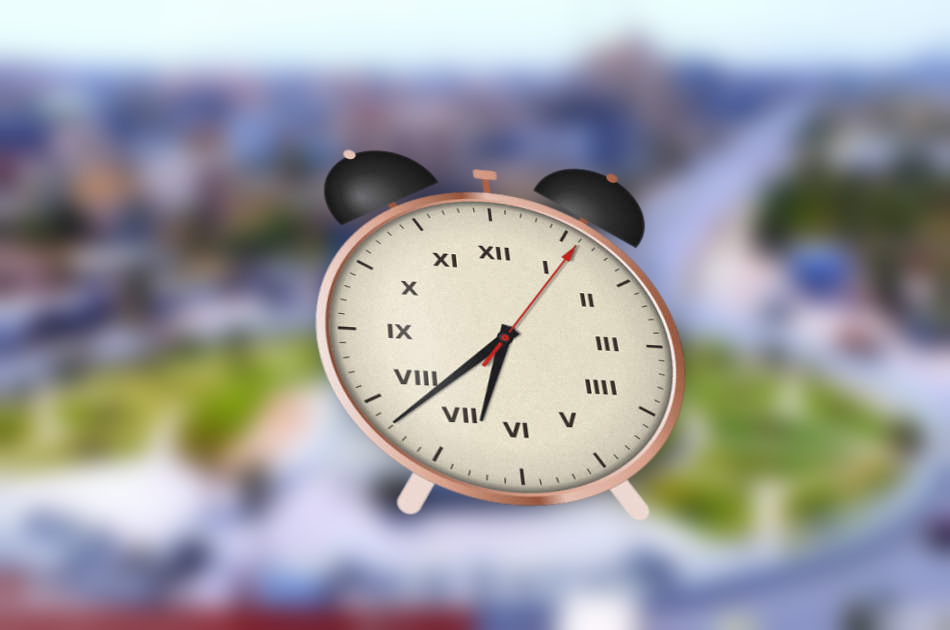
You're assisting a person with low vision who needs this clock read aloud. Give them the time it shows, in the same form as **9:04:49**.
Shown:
**6:38:06**
